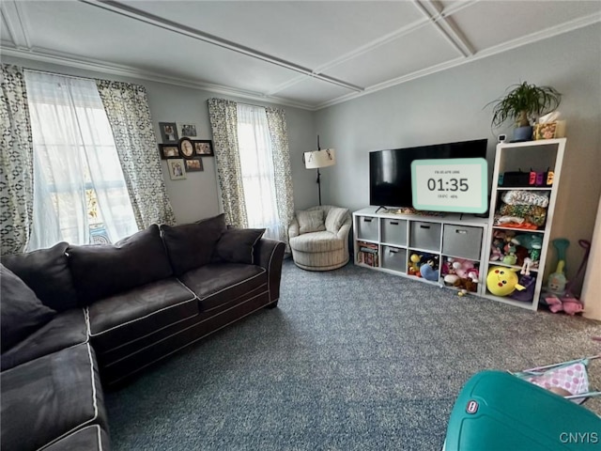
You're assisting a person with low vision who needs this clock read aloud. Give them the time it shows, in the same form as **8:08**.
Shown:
**1:35**
